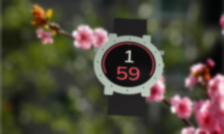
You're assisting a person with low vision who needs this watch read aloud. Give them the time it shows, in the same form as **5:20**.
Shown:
**1:59**
